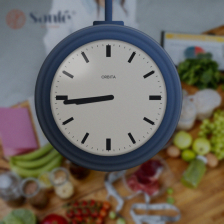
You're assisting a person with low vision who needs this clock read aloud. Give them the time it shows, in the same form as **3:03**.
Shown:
**8:44**
